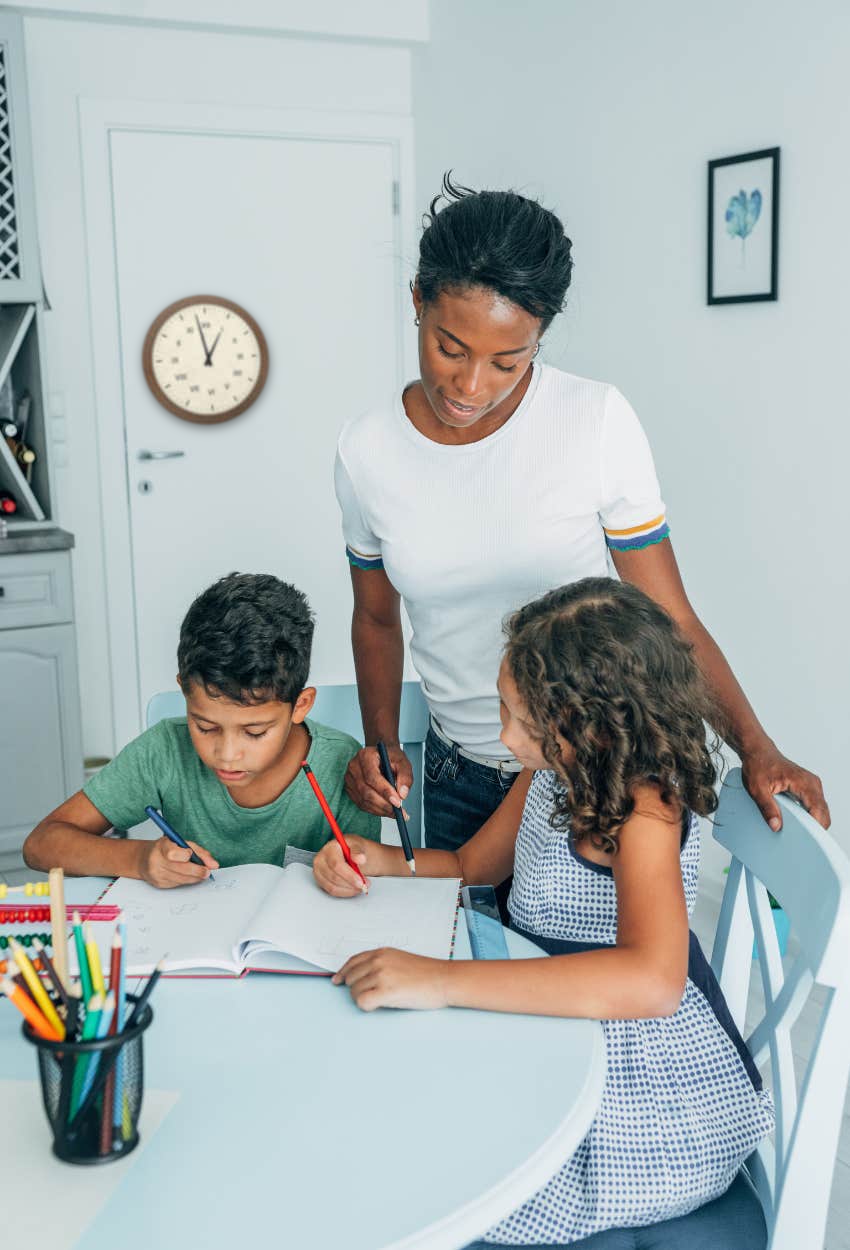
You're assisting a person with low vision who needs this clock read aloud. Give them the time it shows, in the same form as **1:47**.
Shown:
**12:58**
